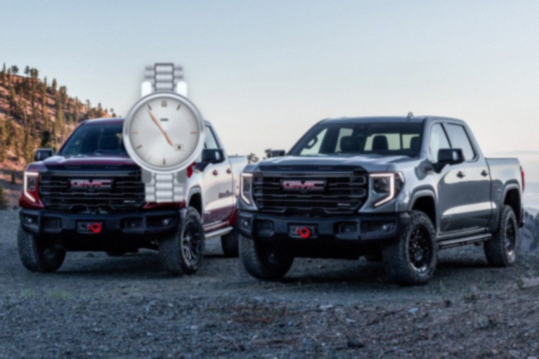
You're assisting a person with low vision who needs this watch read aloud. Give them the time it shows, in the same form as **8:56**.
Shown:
**4:54**
